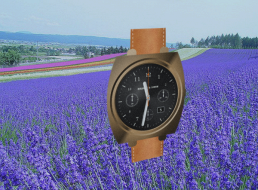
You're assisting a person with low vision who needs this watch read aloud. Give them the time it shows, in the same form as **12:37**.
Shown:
**11:32**
